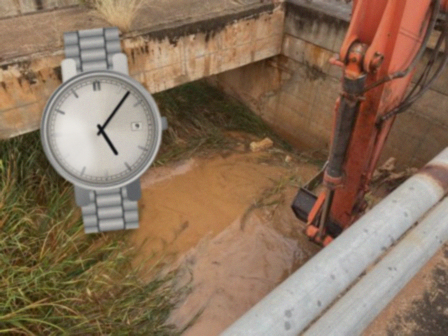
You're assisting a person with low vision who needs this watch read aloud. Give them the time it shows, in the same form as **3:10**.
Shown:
**5:07**
